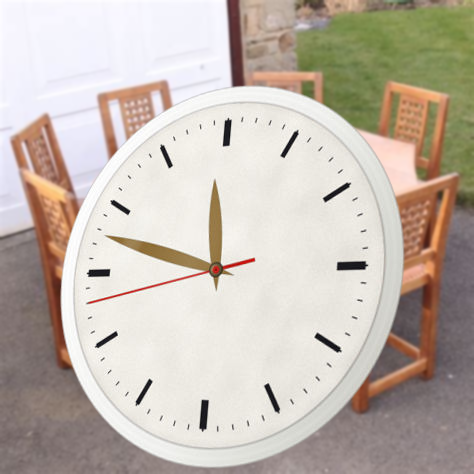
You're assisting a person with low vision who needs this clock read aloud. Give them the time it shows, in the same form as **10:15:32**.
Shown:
**11:47:43**
